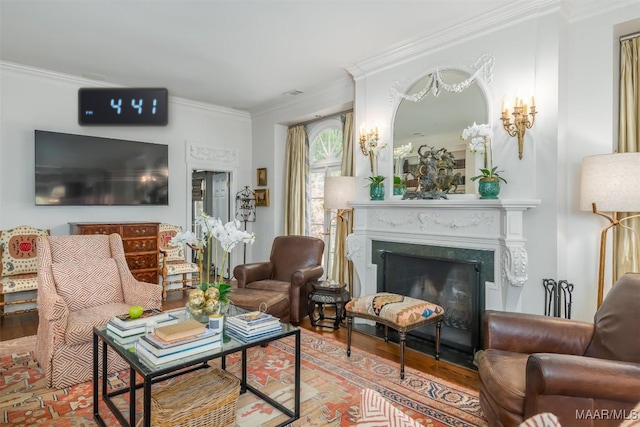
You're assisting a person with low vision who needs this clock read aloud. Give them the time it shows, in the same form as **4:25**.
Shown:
**4:41**
